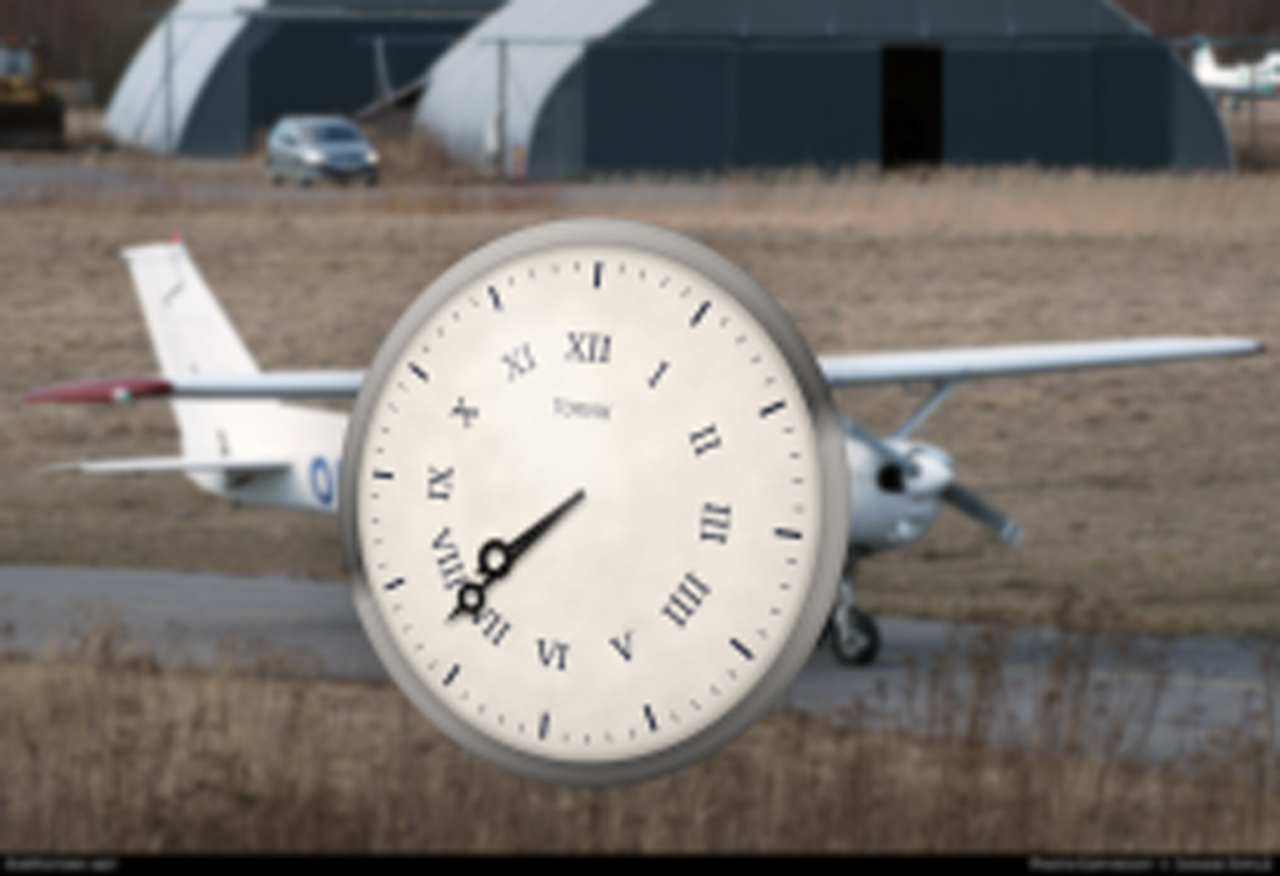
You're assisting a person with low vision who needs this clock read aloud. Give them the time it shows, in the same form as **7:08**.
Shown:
**7:37**
